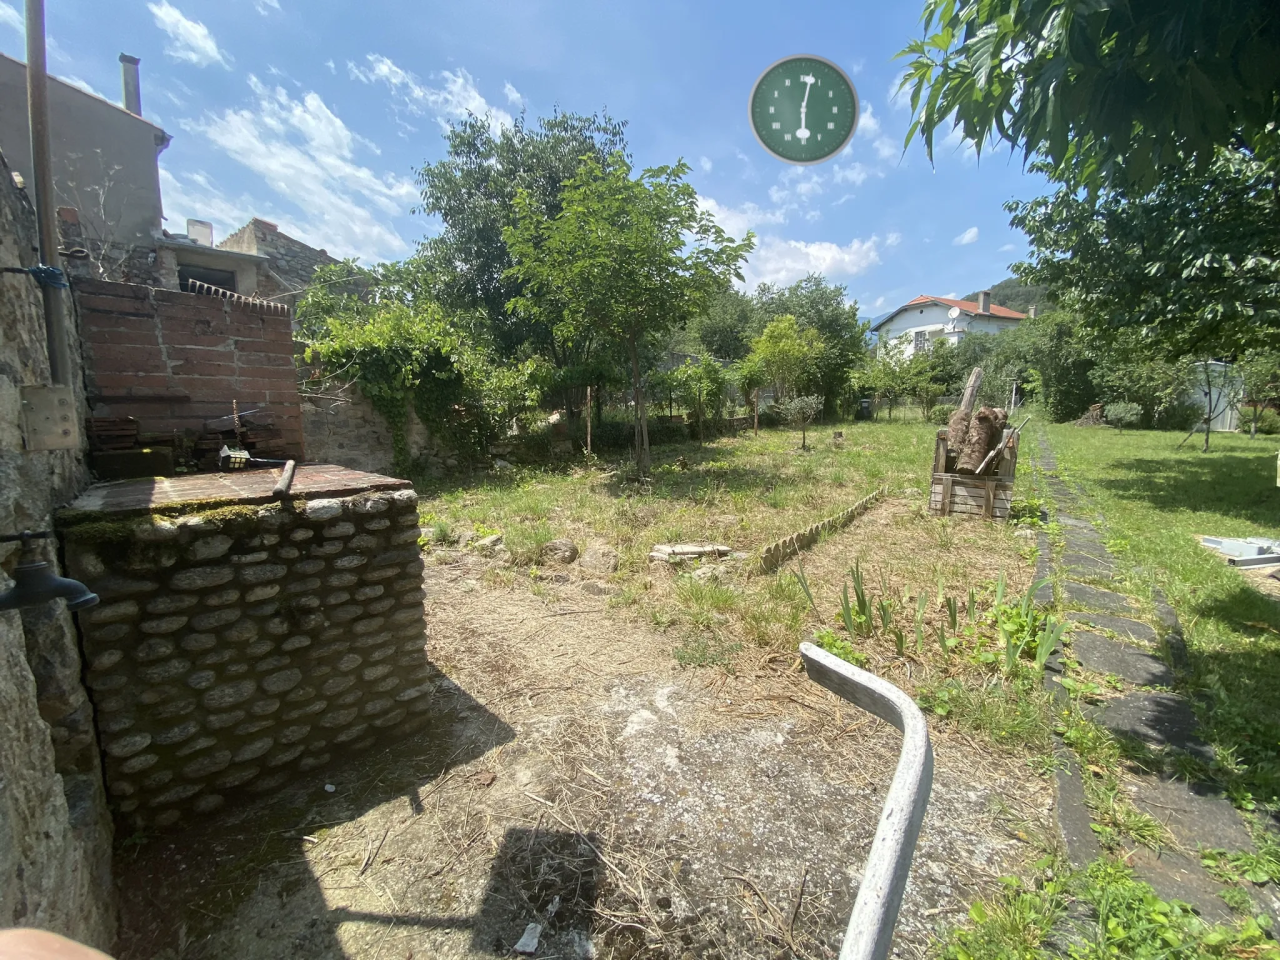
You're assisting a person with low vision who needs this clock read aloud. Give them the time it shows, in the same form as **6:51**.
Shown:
**6:02**
